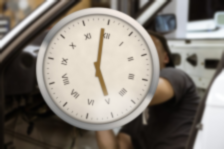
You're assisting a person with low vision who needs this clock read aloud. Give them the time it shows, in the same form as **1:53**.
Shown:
**4:59**
